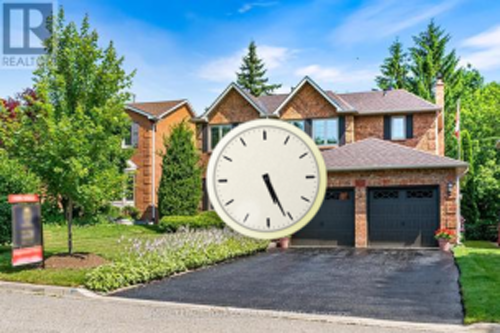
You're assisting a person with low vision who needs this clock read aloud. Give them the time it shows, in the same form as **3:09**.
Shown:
**5:26**
